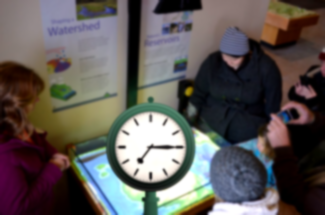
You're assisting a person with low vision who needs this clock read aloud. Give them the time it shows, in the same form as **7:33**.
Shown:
**7:15**
